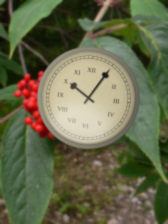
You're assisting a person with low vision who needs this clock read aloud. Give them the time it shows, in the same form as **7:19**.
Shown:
**10:05**
